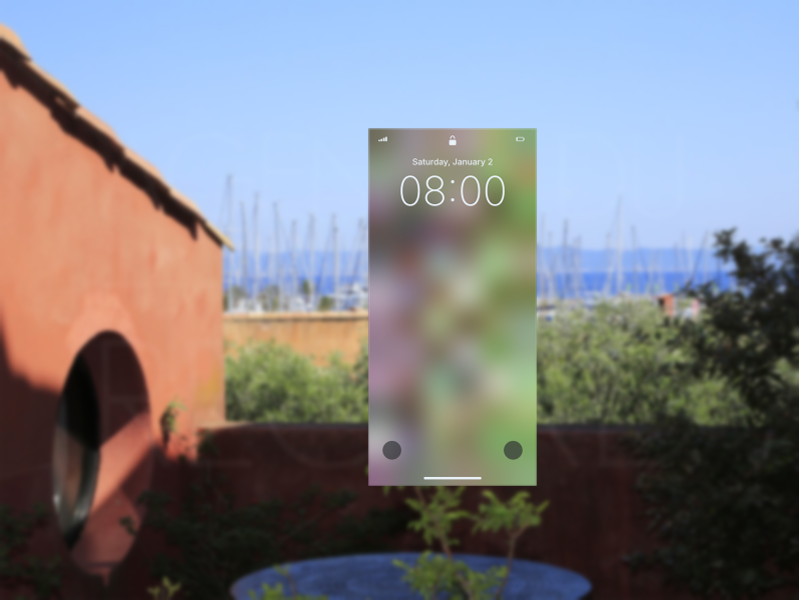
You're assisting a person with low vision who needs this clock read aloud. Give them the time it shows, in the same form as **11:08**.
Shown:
**8:00**
